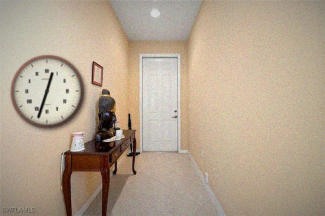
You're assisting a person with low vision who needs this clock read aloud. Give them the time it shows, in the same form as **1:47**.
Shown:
**12:33**
